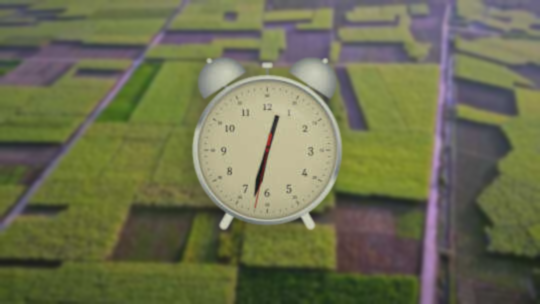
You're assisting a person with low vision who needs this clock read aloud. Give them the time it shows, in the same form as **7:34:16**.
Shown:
**12:32:32**
